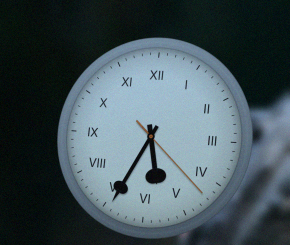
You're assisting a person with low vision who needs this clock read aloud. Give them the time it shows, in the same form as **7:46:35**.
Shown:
**5:34:22**
